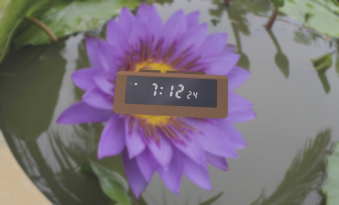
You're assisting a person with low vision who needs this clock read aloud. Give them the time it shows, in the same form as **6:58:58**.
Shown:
**7:12:24**
